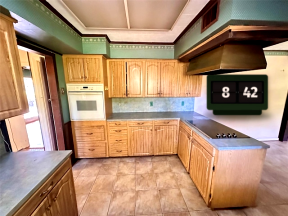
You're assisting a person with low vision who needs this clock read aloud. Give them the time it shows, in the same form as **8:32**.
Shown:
**8:42**
